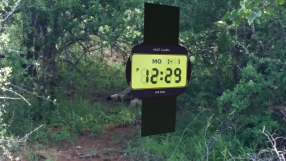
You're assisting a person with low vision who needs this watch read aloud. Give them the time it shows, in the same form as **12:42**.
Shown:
**12:29**
